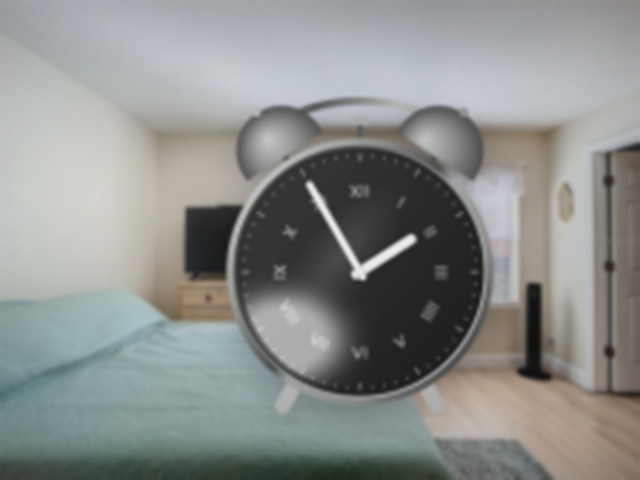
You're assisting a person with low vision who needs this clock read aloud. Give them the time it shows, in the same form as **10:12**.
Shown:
**1:55**
